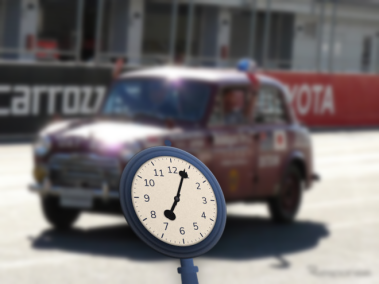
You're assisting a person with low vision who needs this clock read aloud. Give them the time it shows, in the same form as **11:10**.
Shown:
**7:04**
